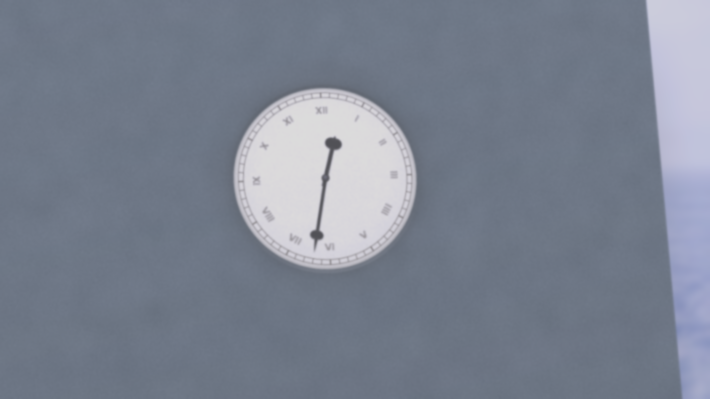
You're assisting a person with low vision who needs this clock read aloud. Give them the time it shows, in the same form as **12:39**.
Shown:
**12:32**
